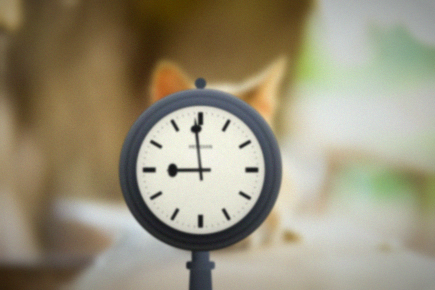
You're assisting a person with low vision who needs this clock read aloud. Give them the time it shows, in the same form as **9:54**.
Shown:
**8:59**
